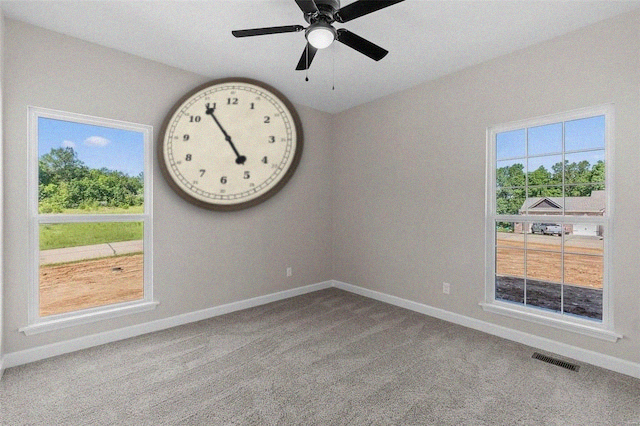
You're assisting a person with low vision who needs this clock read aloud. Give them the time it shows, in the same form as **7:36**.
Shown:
**4:54**
